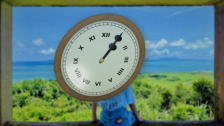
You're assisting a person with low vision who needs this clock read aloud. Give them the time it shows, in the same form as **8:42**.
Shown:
**1:05**
